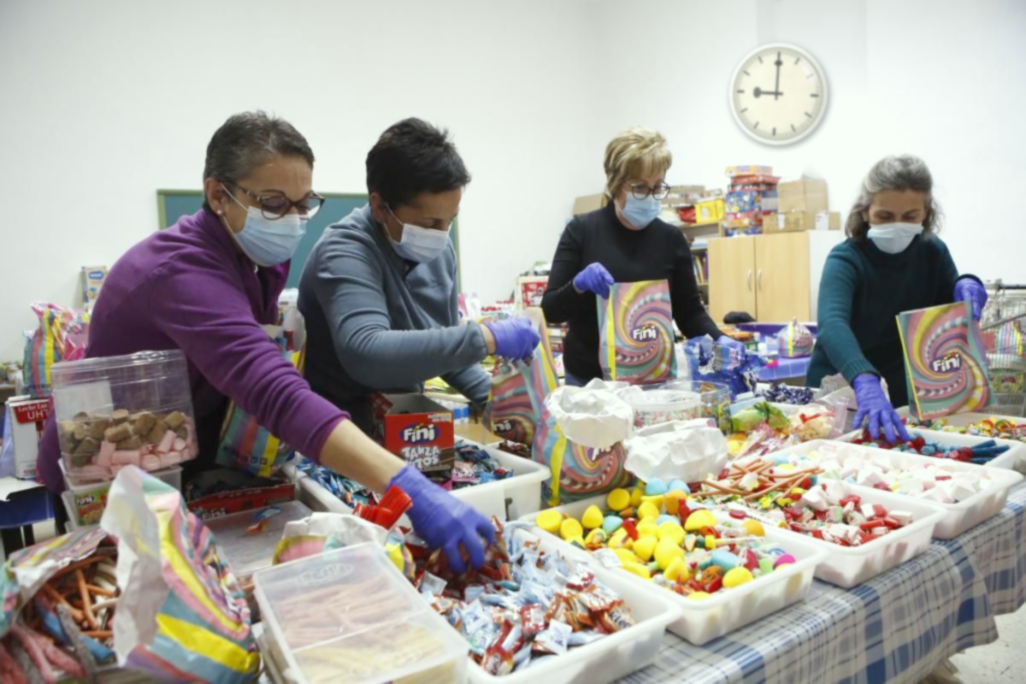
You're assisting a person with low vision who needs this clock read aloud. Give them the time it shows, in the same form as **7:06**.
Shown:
**9:00**
